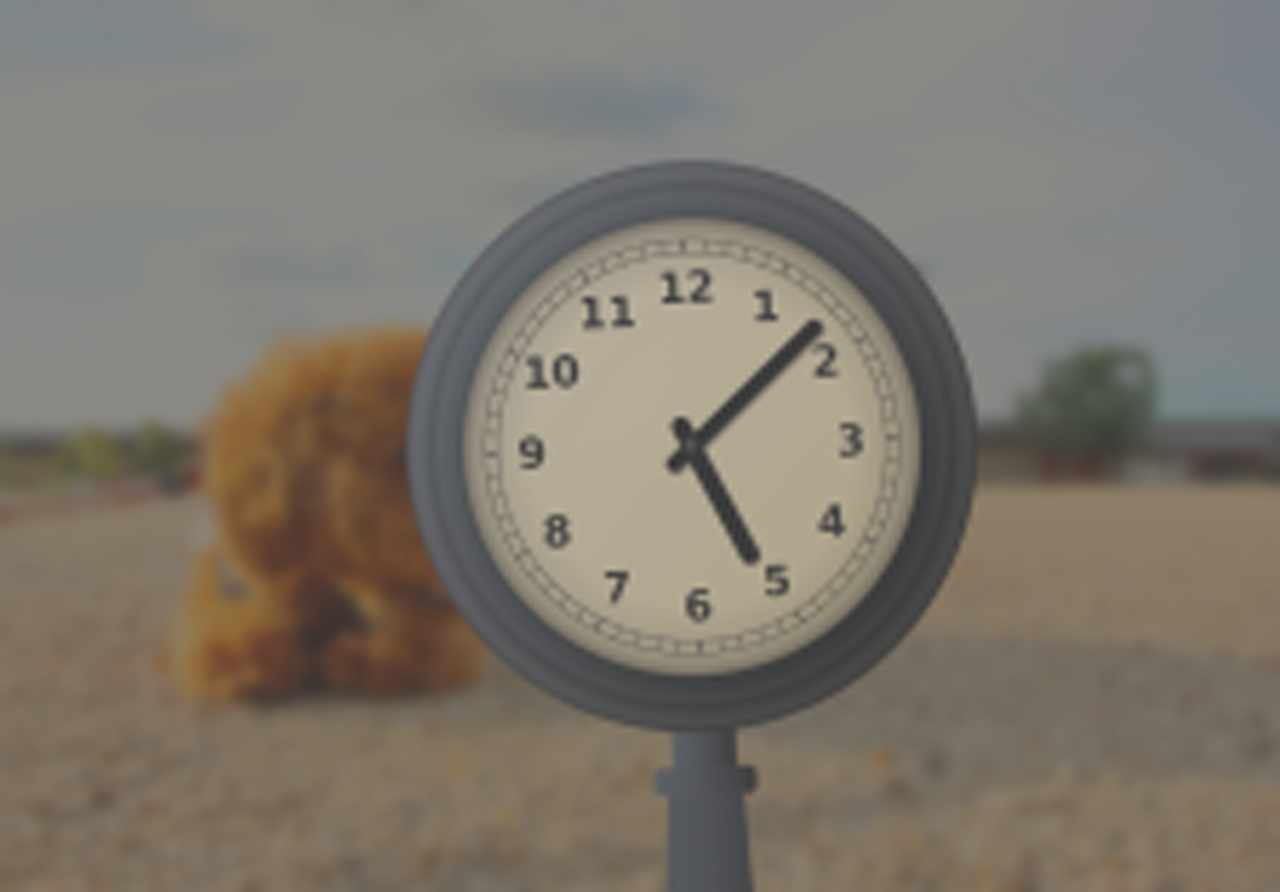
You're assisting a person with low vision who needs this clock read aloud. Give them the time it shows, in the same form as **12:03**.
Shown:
**5:08**
